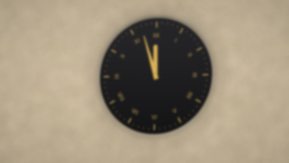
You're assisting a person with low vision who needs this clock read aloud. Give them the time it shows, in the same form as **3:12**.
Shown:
**11:57**
